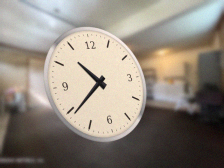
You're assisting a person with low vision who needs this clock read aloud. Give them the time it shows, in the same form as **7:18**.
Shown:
**10:39**
